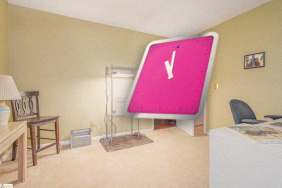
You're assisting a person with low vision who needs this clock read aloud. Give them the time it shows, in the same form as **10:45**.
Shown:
**10:59**
